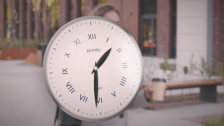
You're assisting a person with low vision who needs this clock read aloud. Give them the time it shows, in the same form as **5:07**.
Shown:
**1:31**
